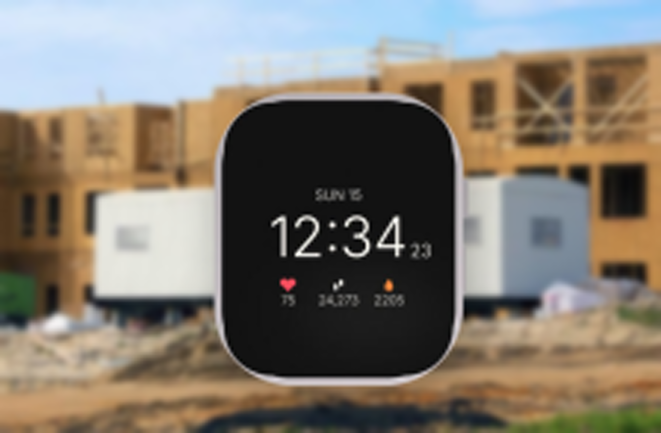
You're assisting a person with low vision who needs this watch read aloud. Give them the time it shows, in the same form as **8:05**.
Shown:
**12:34**
